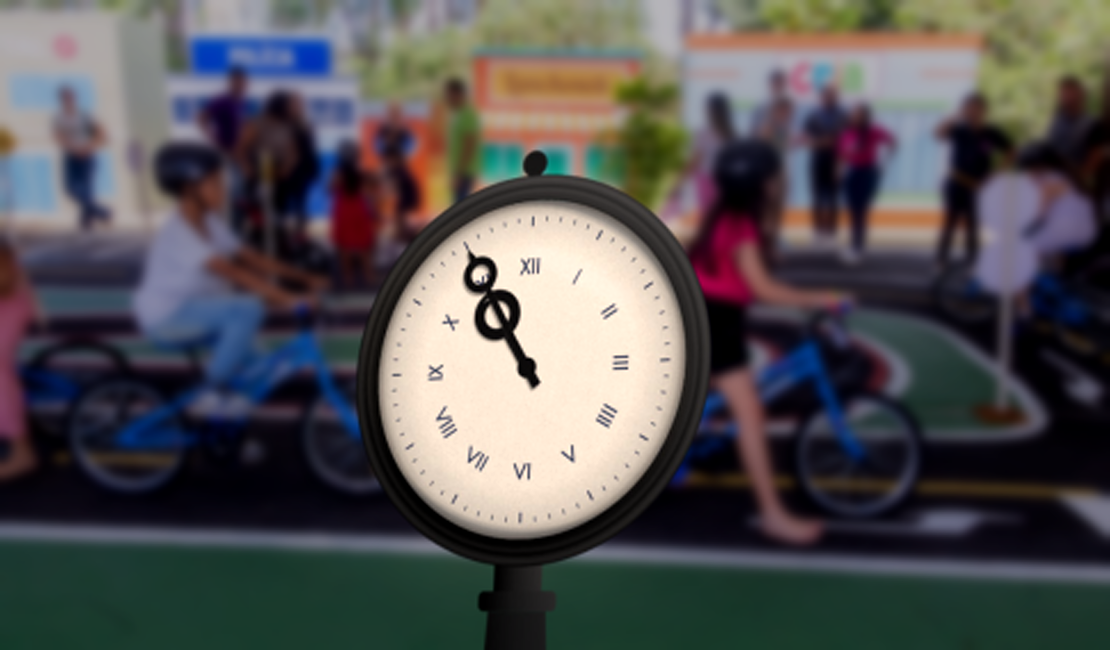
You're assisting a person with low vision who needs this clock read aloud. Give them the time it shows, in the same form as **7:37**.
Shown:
**10:55**
